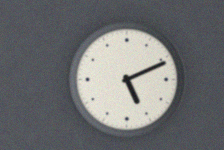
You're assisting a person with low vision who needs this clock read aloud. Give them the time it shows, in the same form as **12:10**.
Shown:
**5:11**
